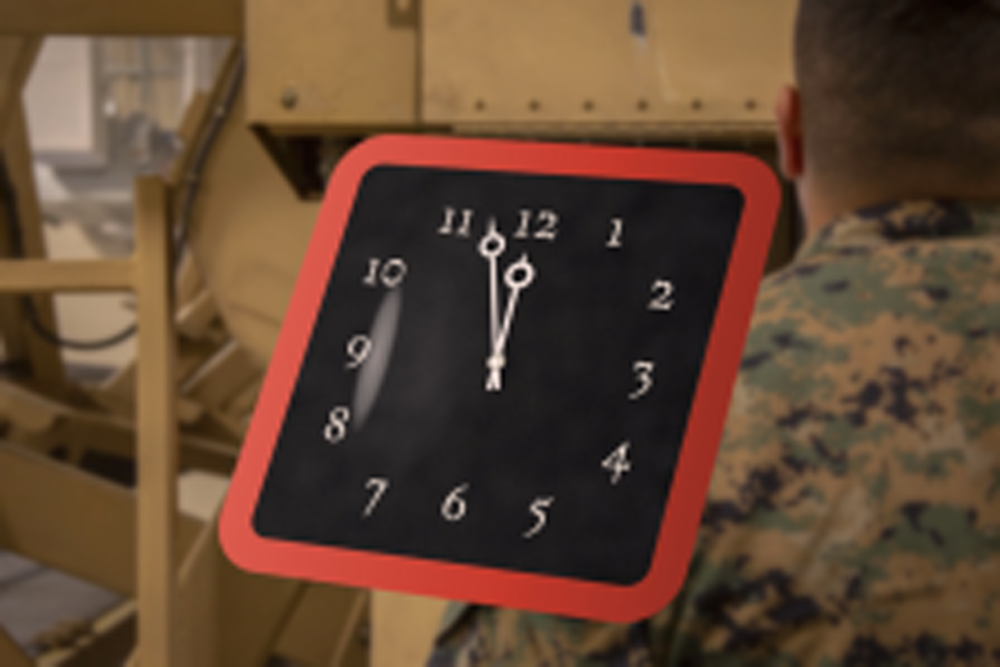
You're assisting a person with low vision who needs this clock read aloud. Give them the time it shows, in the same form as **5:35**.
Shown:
**11:57**
